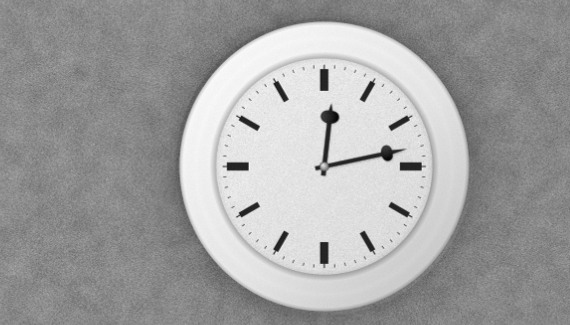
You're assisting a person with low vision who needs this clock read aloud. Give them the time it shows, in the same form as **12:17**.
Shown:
**12:13**
